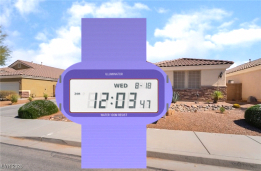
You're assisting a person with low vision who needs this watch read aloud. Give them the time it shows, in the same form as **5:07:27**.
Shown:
**12:03:47**
